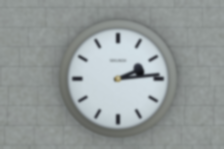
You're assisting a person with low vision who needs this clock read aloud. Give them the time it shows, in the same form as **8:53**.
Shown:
**2:14**
